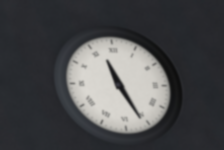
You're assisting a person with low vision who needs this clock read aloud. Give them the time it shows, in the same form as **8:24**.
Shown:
**11:26**
